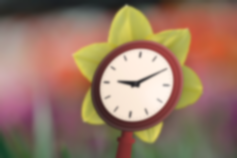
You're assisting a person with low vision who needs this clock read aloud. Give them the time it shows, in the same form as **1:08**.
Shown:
**9:10**
